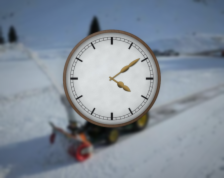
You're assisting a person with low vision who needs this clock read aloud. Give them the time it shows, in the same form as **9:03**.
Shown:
**4:09**
